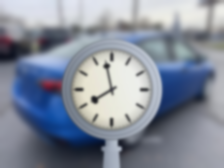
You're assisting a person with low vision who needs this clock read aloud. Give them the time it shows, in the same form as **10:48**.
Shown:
**7:58**
